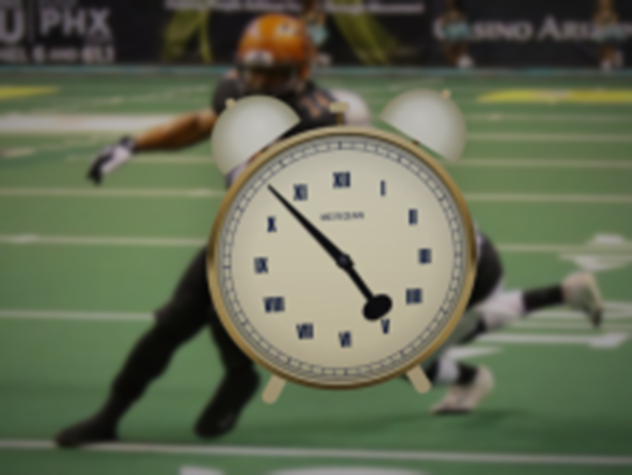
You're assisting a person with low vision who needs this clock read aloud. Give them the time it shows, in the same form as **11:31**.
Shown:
**4:53**
